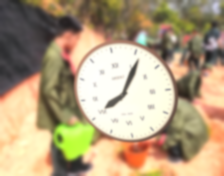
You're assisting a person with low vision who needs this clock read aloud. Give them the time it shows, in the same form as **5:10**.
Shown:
**8:06**
